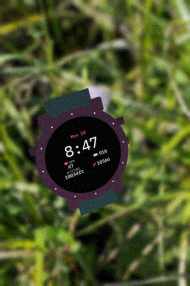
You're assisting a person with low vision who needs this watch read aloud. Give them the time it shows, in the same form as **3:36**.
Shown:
**8:47**
